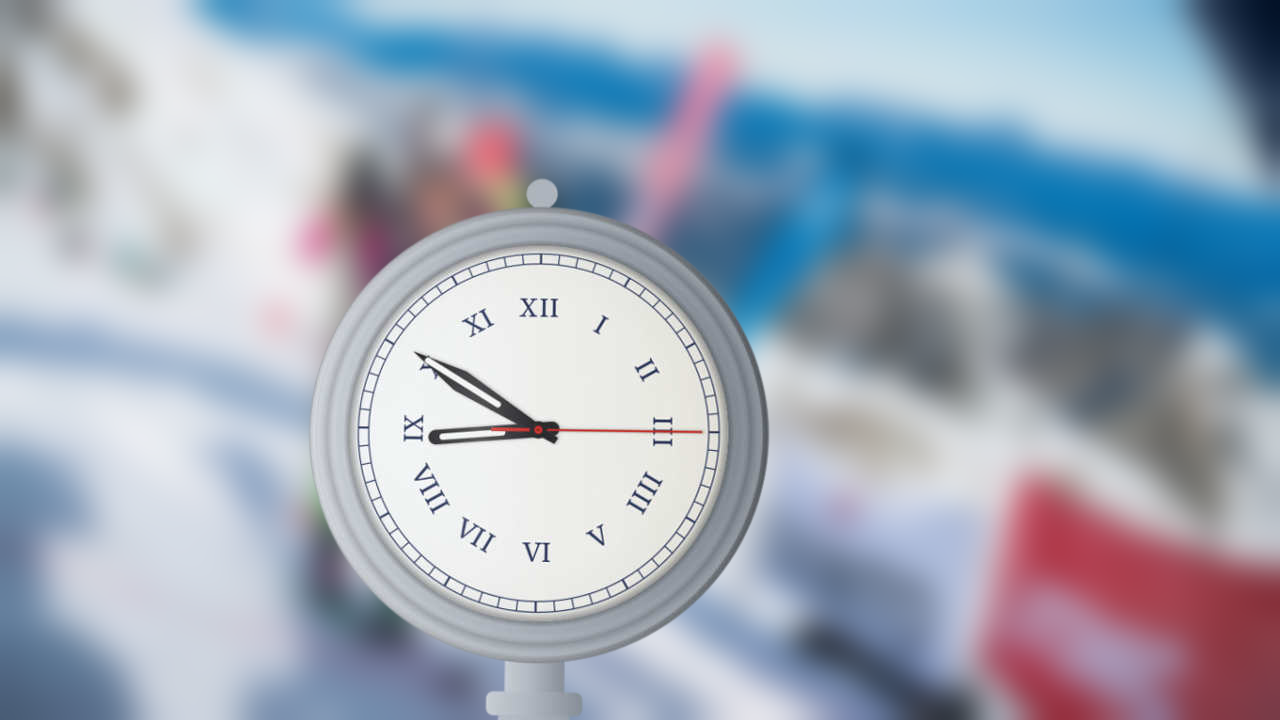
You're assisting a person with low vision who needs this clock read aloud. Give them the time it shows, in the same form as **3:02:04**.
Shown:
**8:50:15**
